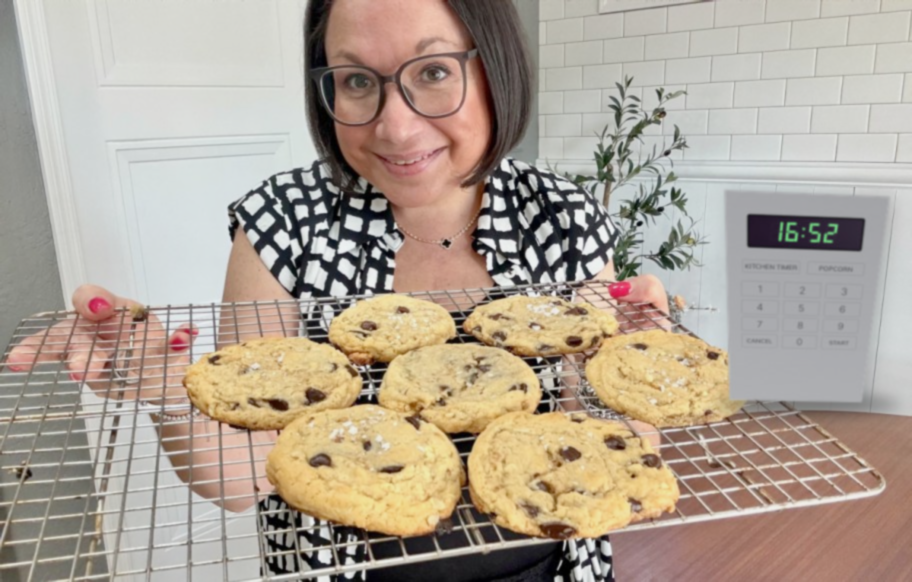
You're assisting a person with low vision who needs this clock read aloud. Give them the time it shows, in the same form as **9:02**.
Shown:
**16:52**
